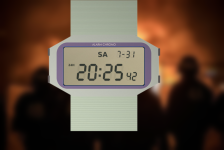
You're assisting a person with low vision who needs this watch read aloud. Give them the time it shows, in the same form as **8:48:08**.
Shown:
**20:25:42**
